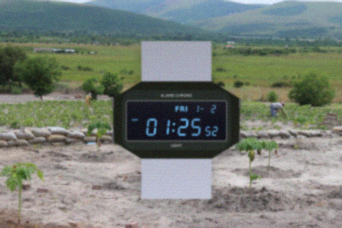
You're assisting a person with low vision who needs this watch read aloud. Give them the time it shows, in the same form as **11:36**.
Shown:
**1:25**
